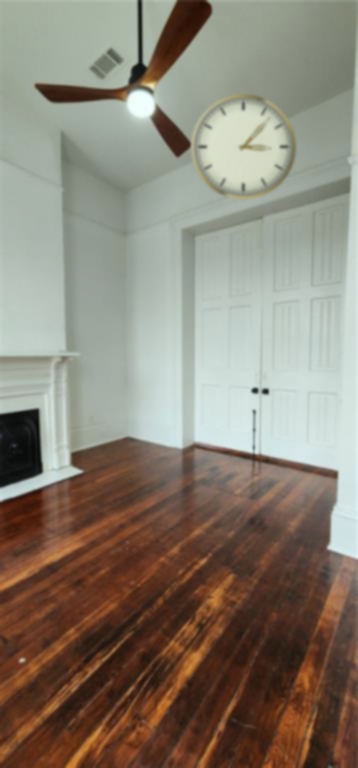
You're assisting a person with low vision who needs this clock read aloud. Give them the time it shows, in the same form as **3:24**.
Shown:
**3:07**
